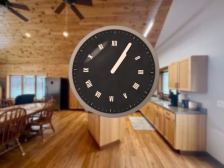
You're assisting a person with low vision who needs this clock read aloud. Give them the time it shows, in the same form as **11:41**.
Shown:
**1:05**
